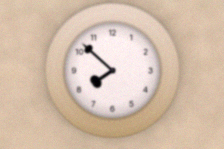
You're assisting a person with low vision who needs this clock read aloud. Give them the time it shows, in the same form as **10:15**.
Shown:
**7:52**
